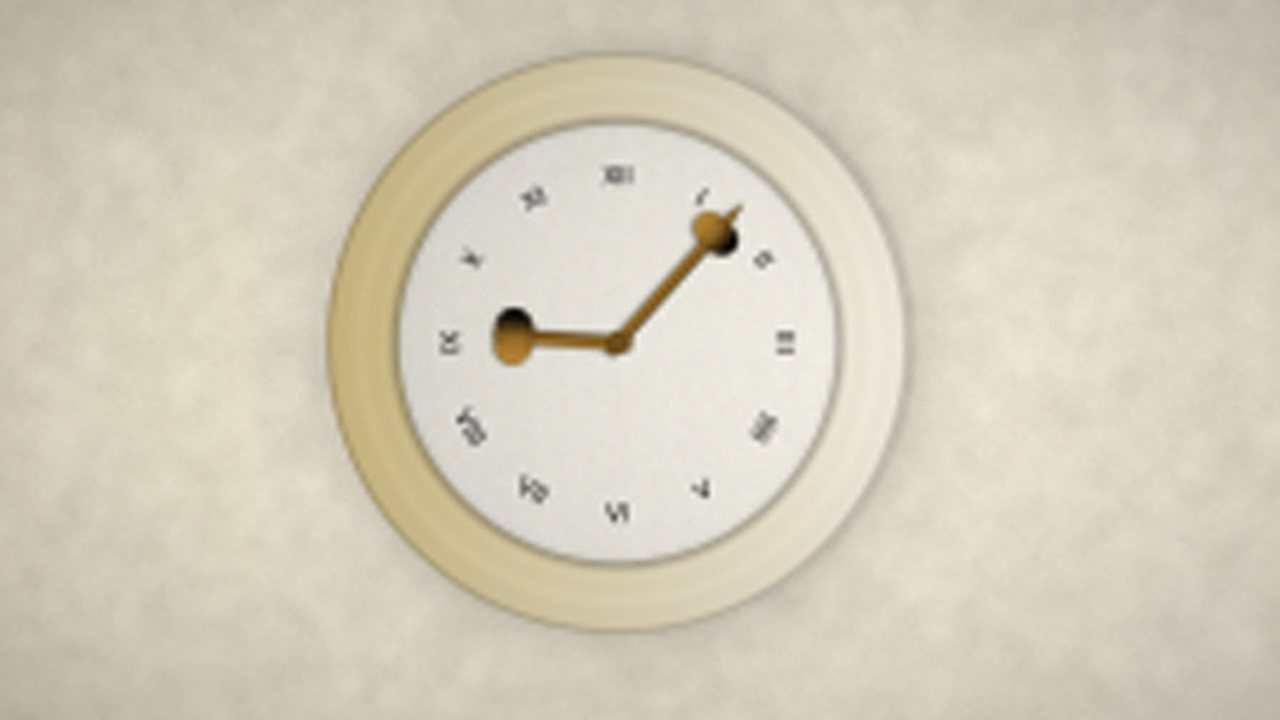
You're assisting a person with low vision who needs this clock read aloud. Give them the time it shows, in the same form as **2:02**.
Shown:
**9:07**
